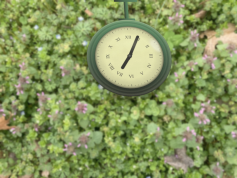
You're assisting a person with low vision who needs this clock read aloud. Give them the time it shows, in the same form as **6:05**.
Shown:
**7:04**
